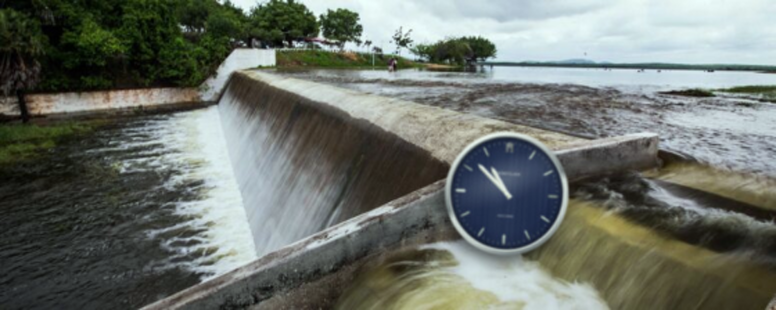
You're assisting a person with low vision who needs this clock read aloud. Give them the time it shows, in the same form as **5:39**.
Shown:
**10:52**
